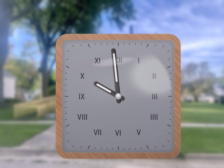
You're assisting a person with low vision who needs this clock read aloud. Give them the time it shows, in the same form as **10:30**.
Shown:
**9:59**
